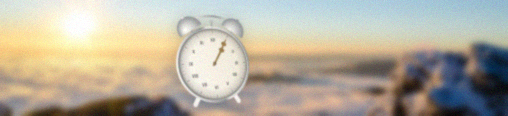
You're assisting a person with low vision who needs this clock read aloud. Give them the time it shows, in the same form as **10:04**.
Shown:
**1:05**
